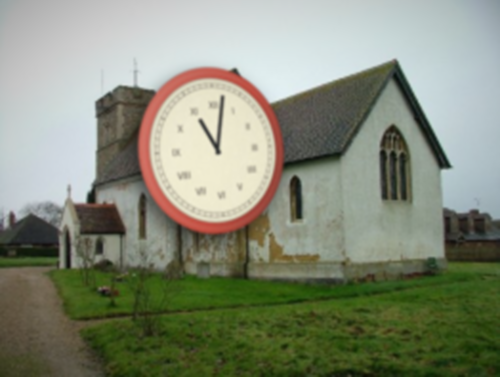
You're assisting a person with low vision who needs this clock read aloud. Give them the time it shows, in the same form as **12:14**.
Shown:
**11:02**
